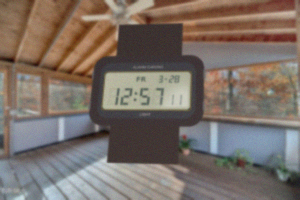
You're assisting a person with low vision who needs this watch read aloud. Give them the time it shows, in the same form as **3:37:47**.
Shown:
**12:57:11**
